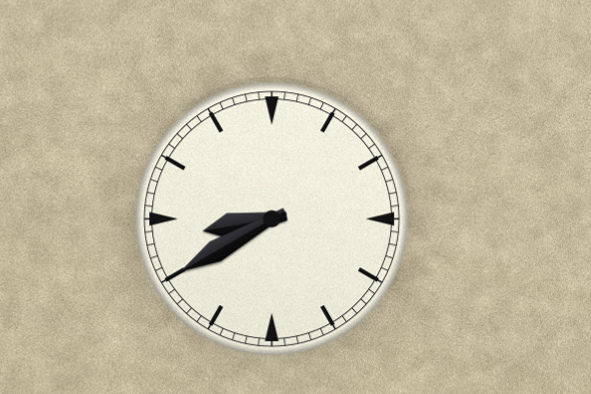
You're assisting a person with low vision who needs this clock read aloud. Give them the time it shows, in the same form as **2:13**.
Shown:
**8:40**
